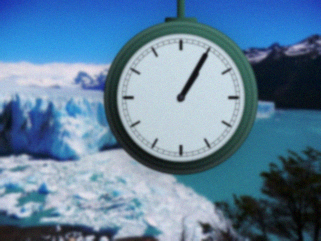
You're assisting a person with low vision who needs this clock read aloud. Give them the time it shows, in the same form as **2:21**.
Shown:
**1:05**
